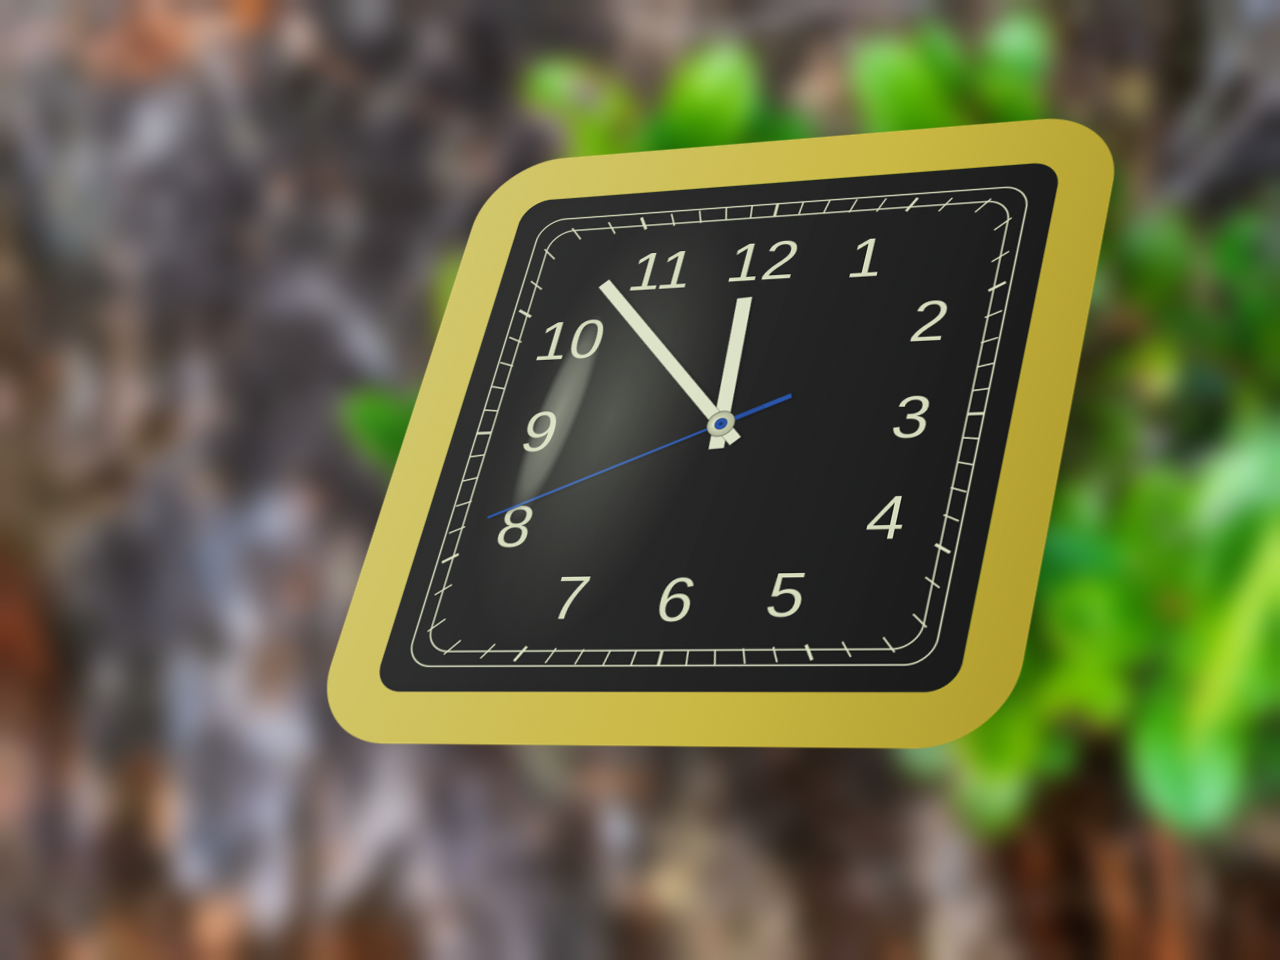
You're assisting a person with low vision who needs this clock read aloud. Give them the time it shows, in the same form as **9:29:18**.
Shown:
**11:52:41**
